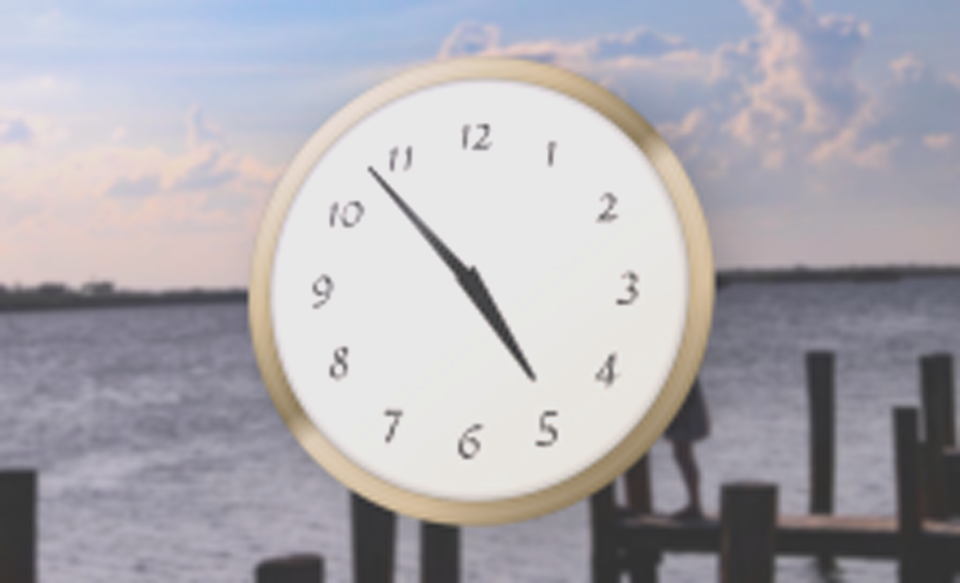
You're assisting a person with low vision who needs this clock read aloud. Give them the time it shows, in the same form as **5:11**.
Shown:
**4:53**
